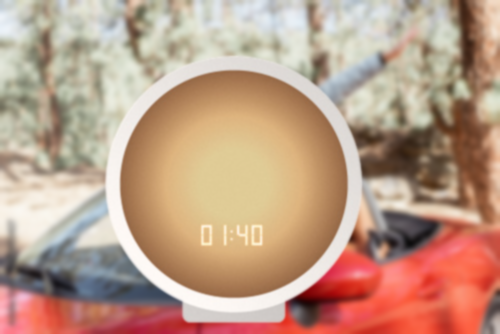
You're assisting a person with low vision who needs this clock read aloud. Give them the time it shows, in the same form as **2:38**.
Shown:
**1:40**
